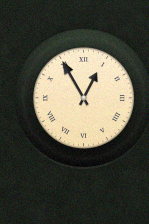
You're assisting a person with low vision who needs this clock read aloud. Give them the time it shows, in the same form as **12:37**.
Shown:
**12:55**
